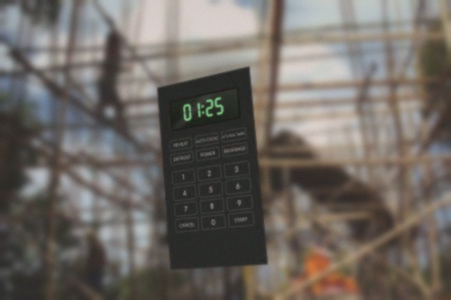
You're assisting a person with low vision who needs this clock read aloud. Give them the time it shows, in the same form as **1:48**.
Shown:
**1:25**
